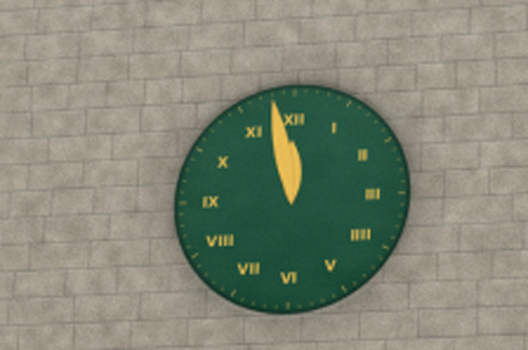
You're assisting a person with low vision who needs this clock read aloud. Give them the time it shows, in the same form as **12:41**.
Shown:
**11:58**
